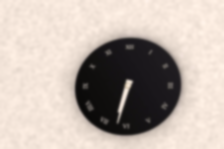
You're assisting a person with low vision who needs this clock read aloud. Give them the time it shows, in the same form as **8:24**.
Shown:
**6:32**
